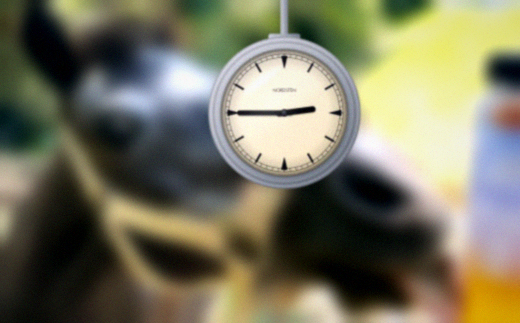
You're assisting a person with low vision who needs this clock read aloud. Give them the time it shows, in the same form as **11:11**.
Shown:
**2:45**
